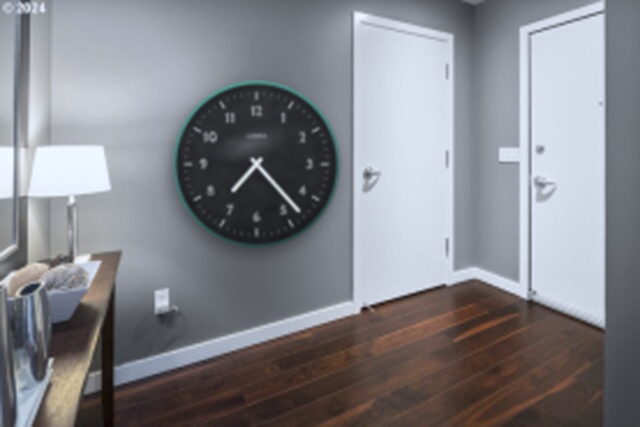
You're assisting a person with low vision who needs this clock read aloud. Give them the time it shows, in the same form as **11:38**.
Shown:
**7:23**
